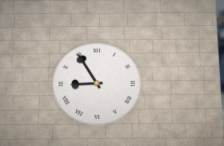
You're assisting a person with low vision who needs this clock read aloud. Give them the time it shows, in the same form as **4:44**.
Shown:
**8:55**
